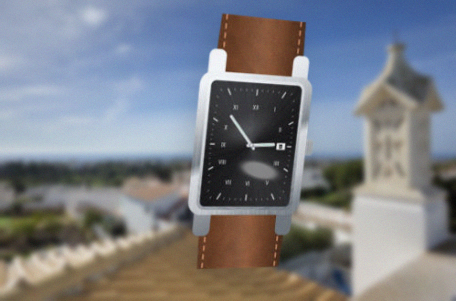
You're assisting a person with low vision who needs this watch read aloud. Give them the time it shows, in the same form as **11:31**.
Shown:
**2:53**
